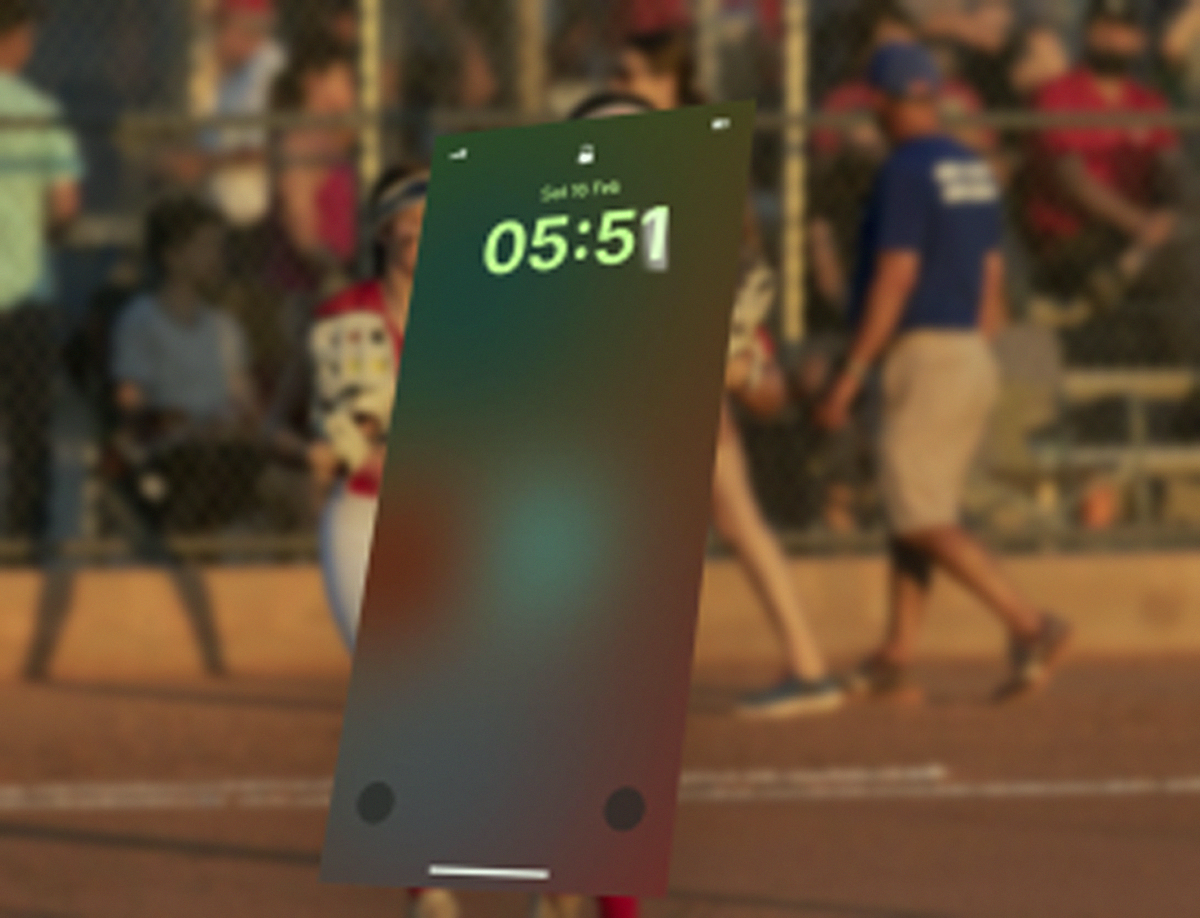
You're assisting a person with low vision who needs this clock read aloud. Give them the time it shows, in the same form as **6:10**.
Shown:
**5:51**
